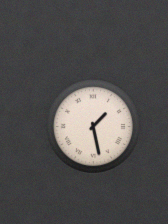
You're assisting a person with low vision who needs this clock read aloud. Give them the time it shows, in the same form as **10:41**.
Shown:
**1:28**
